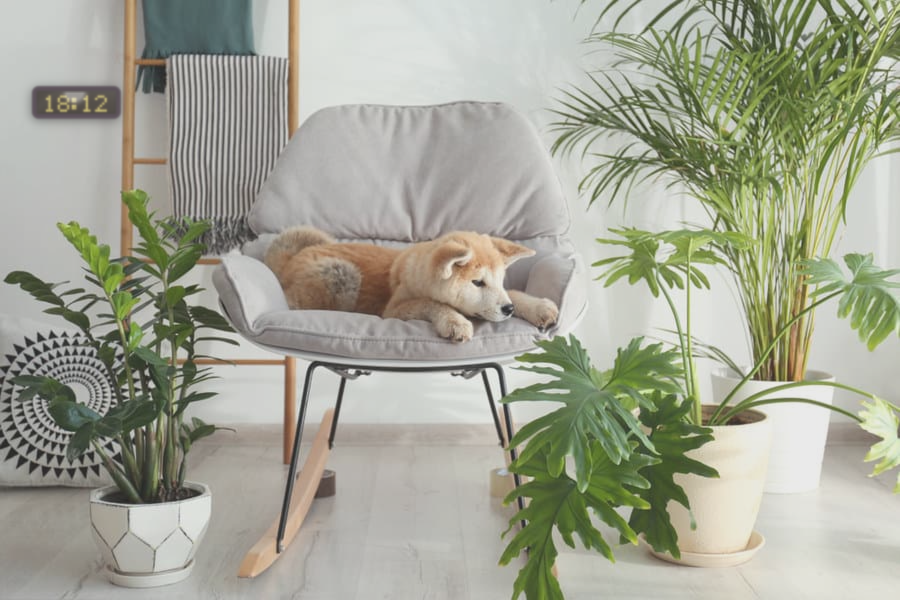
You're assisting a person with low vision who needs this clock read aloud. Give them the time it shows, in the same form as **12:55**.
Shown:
**18:12**
